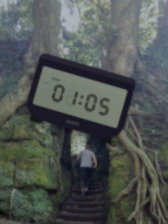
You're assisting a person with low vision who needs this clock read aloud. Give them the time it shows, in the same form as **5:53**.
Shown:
**1:05**
